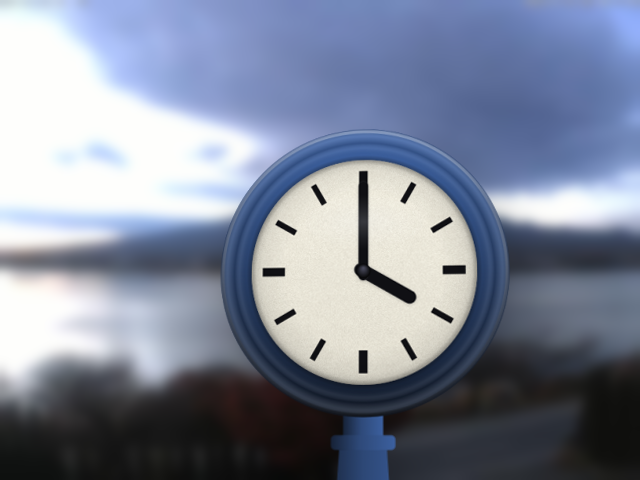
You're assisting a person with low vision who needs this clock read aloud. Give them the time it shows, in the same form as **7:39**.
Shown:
**4:00**
